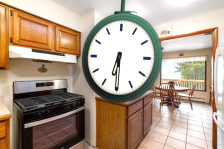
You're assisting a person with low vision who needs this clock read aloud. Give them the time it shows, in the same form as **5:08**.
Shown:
**6:30**
